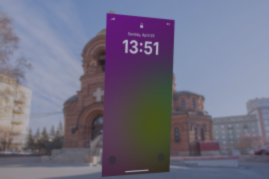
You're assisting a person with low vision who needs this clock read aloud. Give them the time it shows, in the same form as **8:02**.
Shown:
**13:51**
